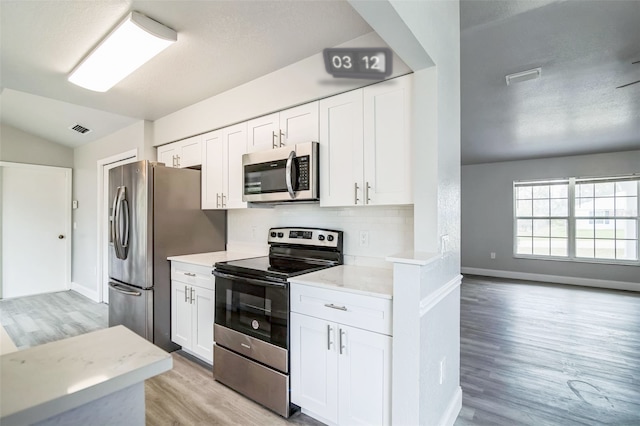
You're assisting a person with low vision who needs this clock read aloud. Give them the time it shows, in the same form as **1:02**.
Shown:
**3:12**
